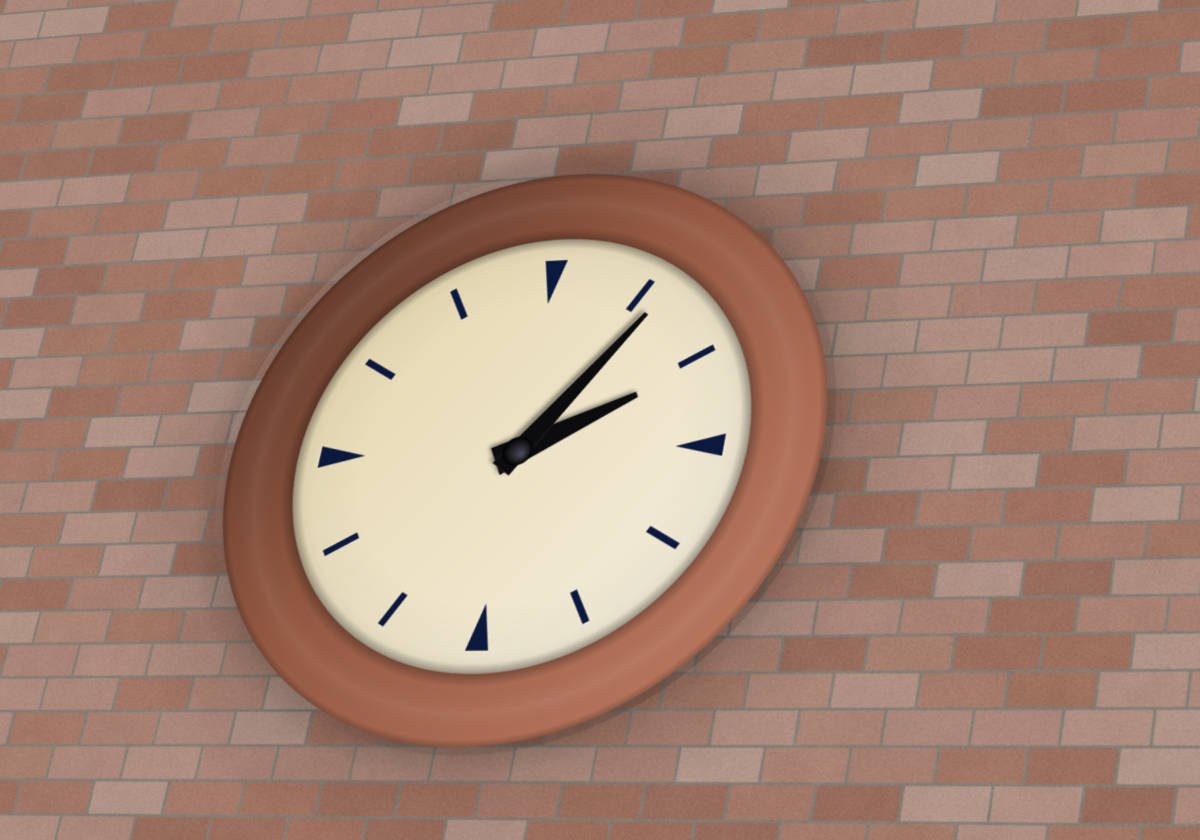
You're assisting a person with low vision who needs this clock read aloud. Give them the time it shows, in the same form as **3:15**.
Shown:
**2:06**
